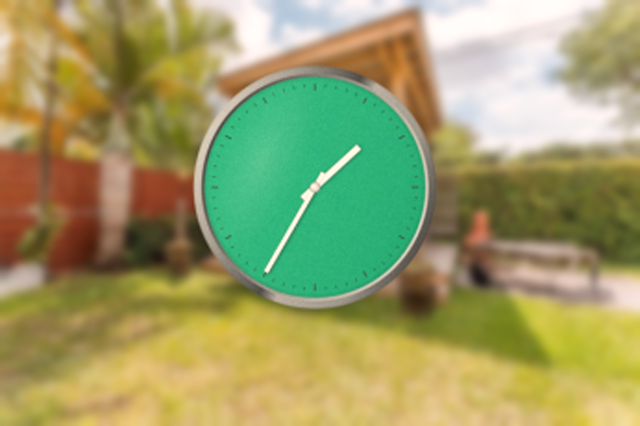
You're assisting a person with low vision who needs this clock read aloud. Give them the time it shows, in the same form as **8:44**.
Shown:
**1:35**
